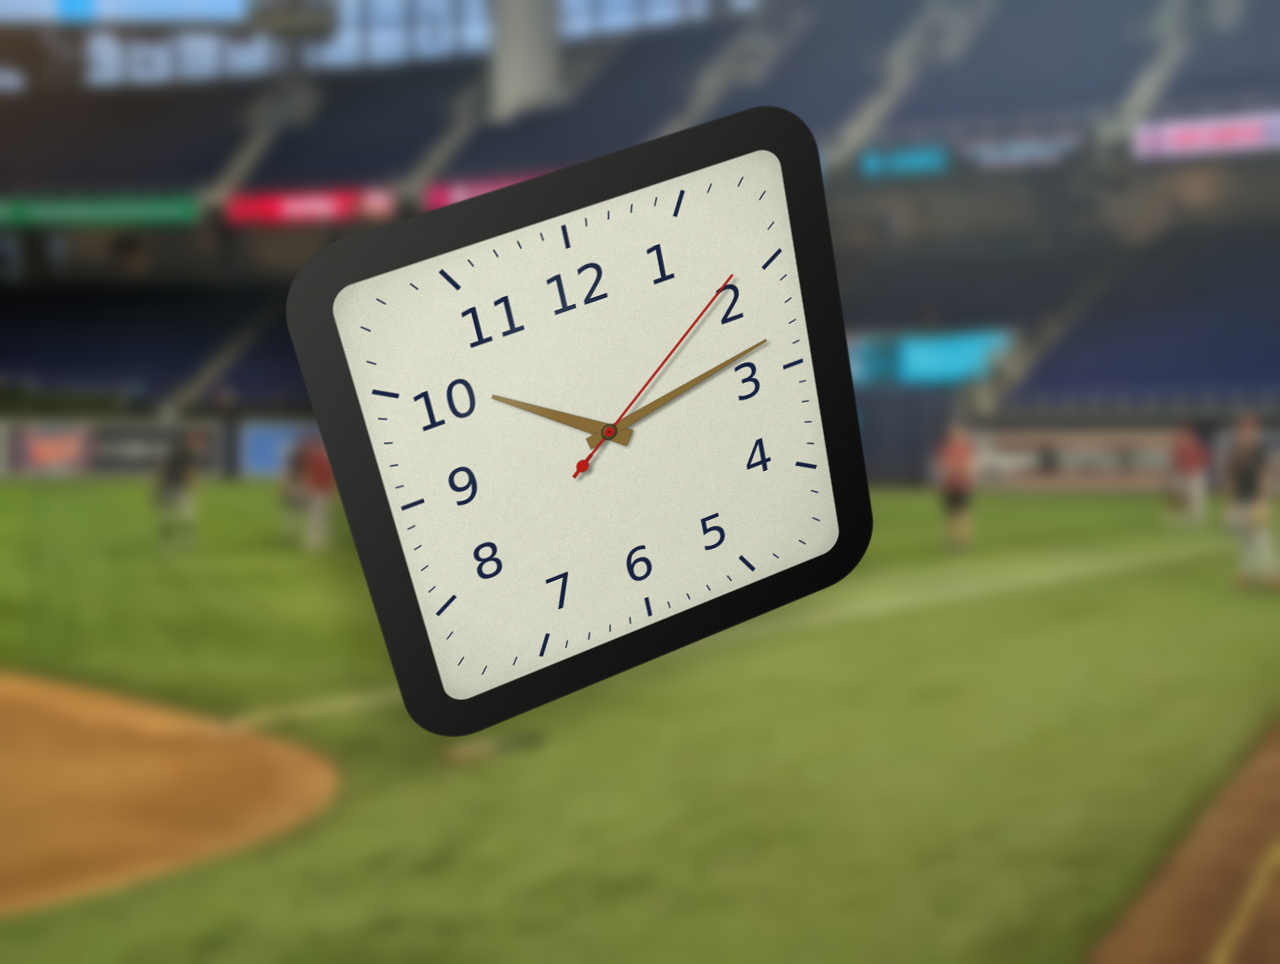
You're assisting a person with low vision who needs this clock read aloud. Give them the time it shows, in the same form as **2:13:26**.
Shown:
**10:13:09**
